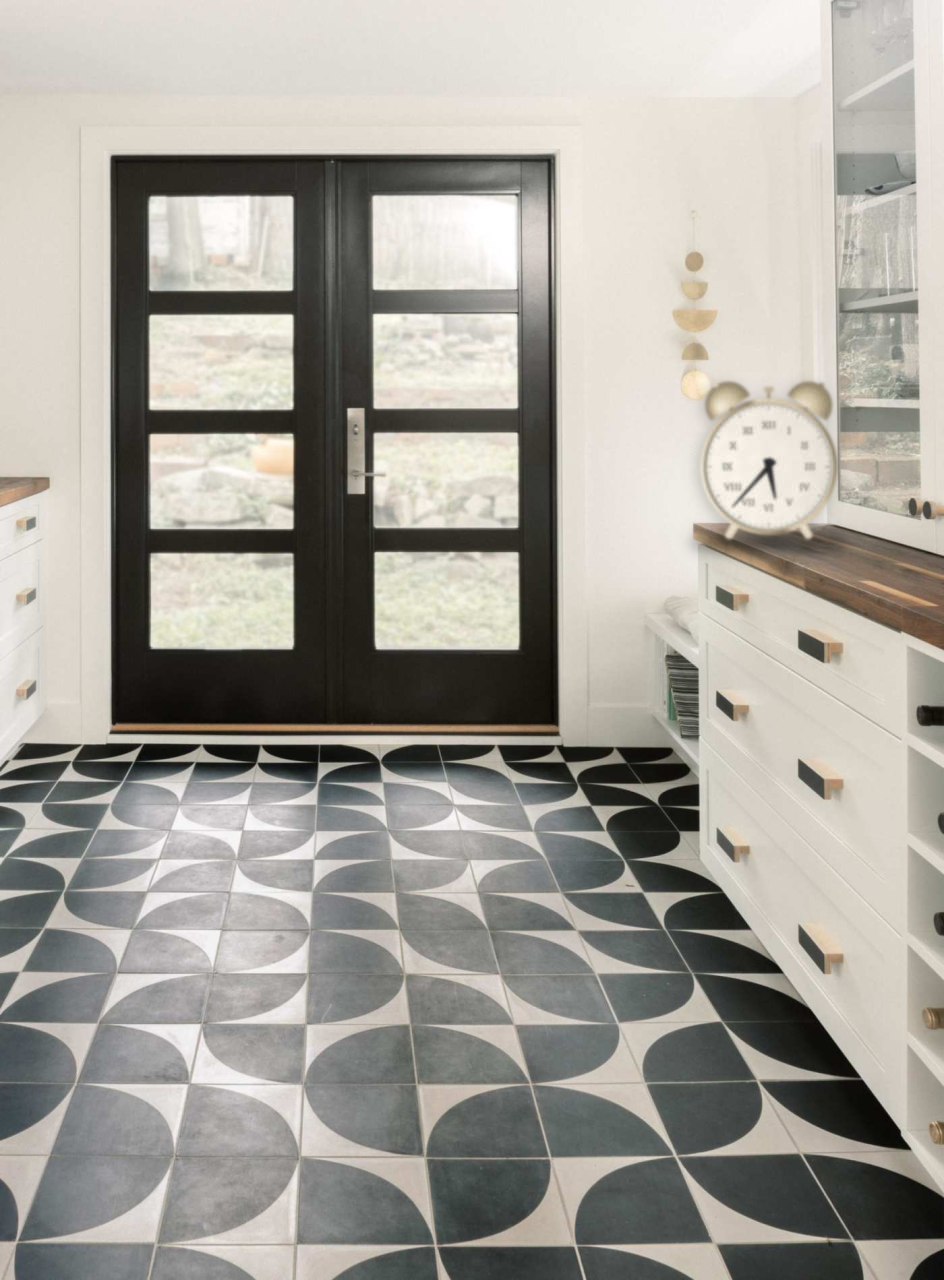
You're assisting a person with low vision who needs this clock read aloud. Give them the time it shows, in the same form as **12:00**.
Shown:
**5:37**
